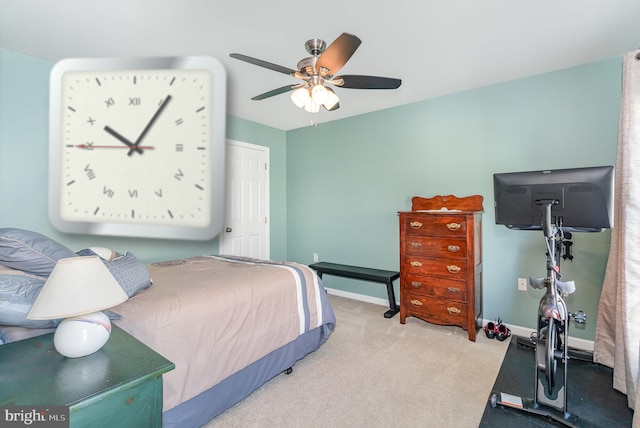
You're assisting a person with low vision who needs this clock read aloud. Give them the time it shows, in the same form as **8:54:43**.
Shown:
**10:05:45**
